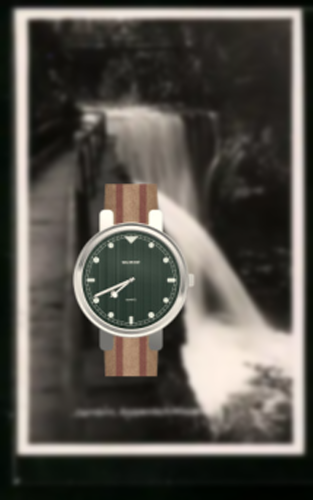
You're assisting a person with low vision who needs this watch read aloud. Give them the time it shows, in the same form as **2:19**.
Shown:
**7:41**
